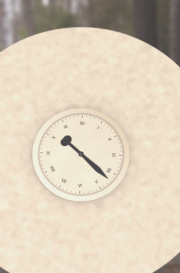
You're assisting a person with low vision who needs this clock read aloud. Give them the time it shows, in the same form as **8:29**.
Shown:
**10:22**
